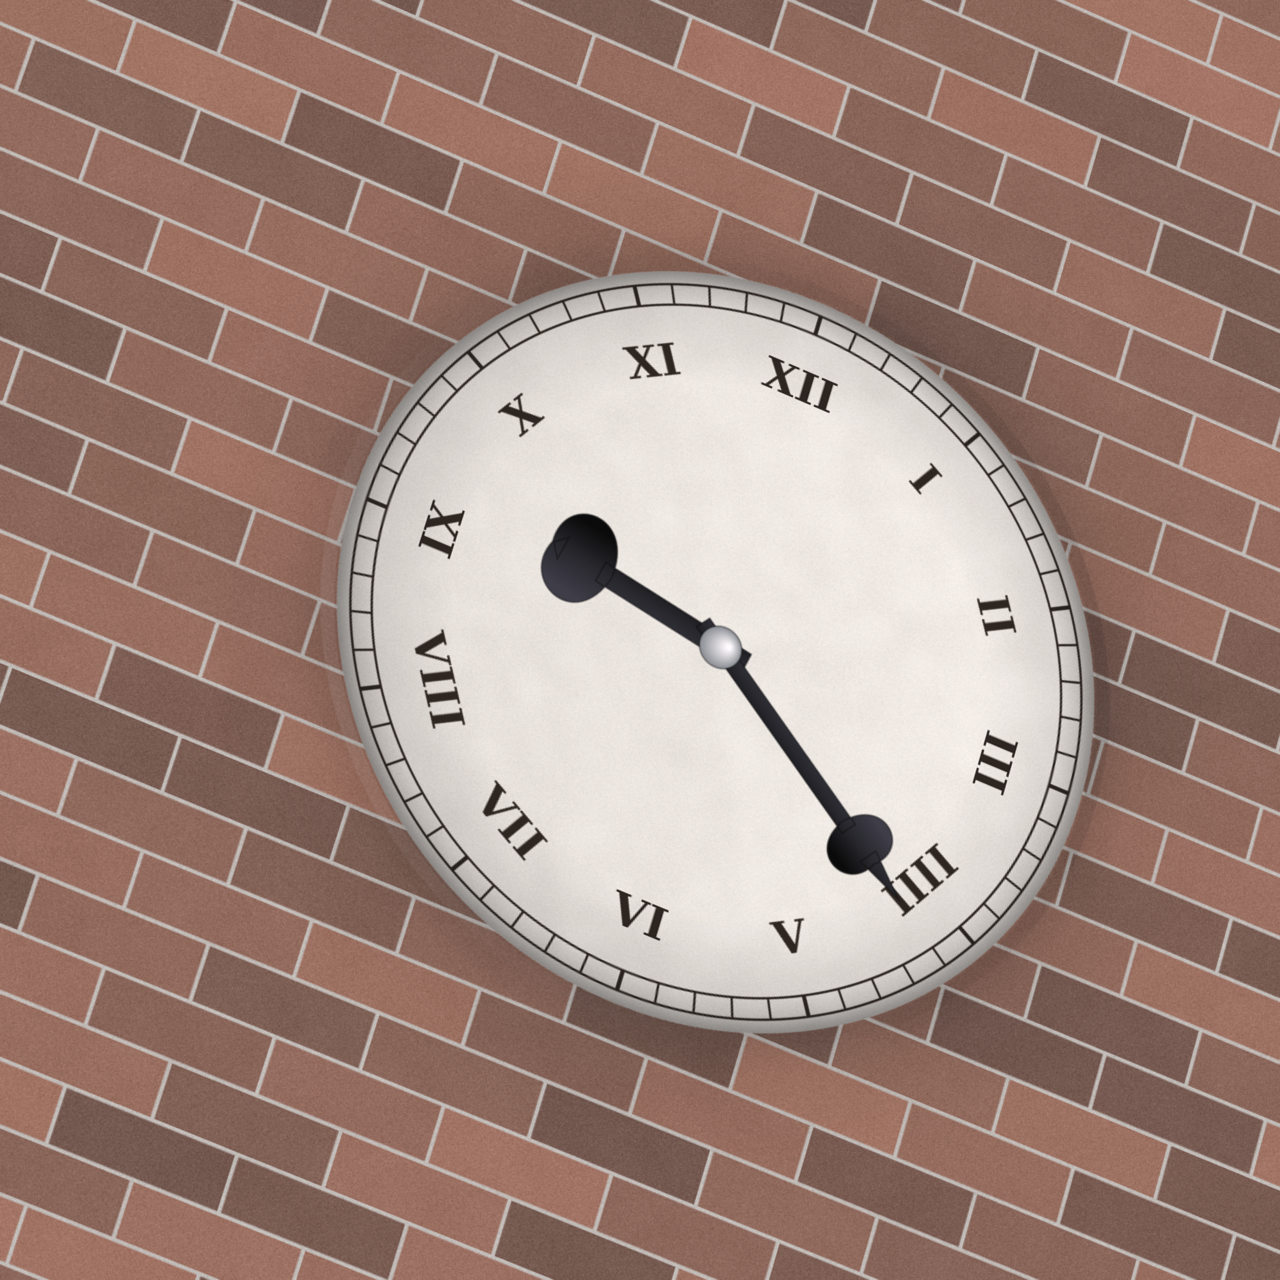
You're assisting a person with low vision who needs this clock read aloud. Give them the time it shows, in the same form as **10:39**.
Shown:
**9:21**
